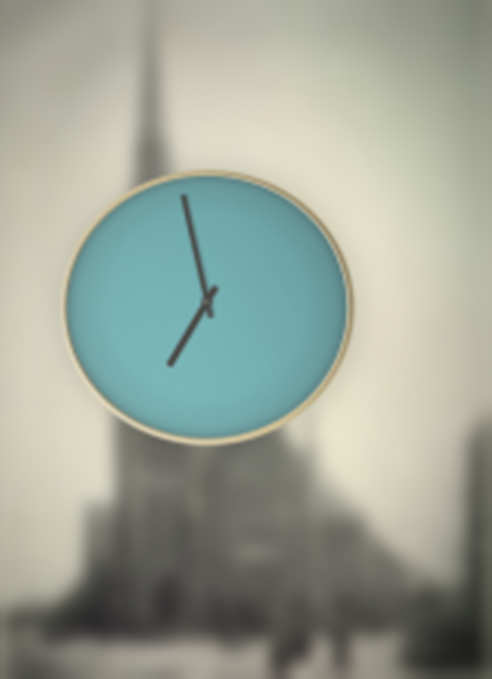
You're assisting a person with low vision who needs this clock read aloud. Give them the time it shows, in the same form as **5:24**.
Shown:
**6:58**
